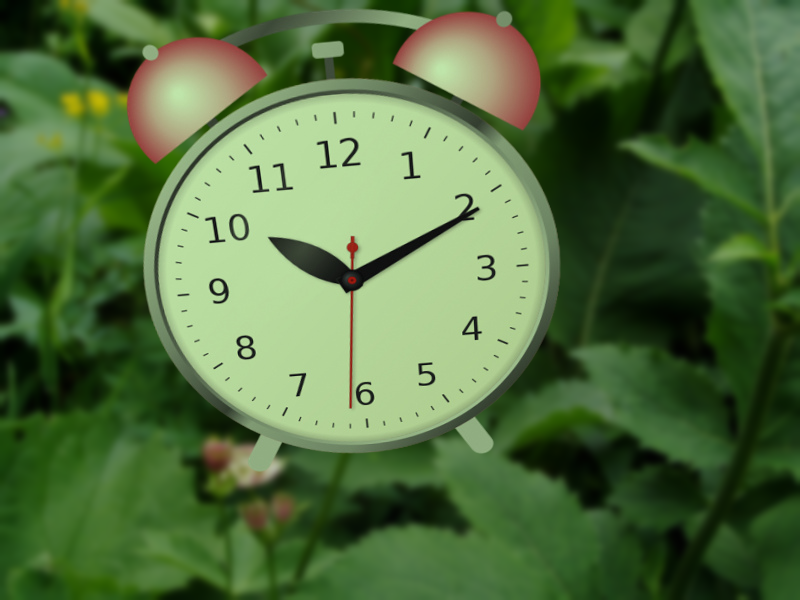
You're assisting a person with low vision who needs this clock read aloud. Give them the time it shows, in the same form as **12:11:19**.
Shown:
**10:10:31**
